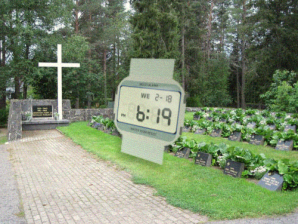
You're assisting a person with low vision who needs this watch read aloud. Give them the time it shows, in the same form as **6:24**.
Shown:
**6:19**
